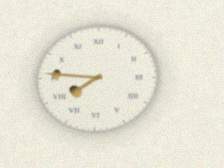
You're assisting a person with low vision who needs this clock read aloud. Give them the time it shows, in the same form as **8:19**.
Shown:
**7:46**
